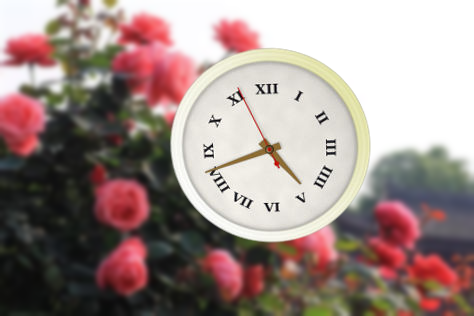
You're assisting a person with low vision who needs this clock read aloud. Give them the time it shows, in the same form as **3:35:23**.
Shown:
**4:41:56**
